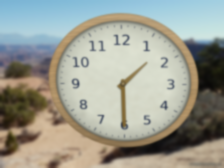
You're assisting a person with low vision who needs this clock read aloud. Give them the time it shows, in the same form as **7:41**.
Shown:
**1:30**
